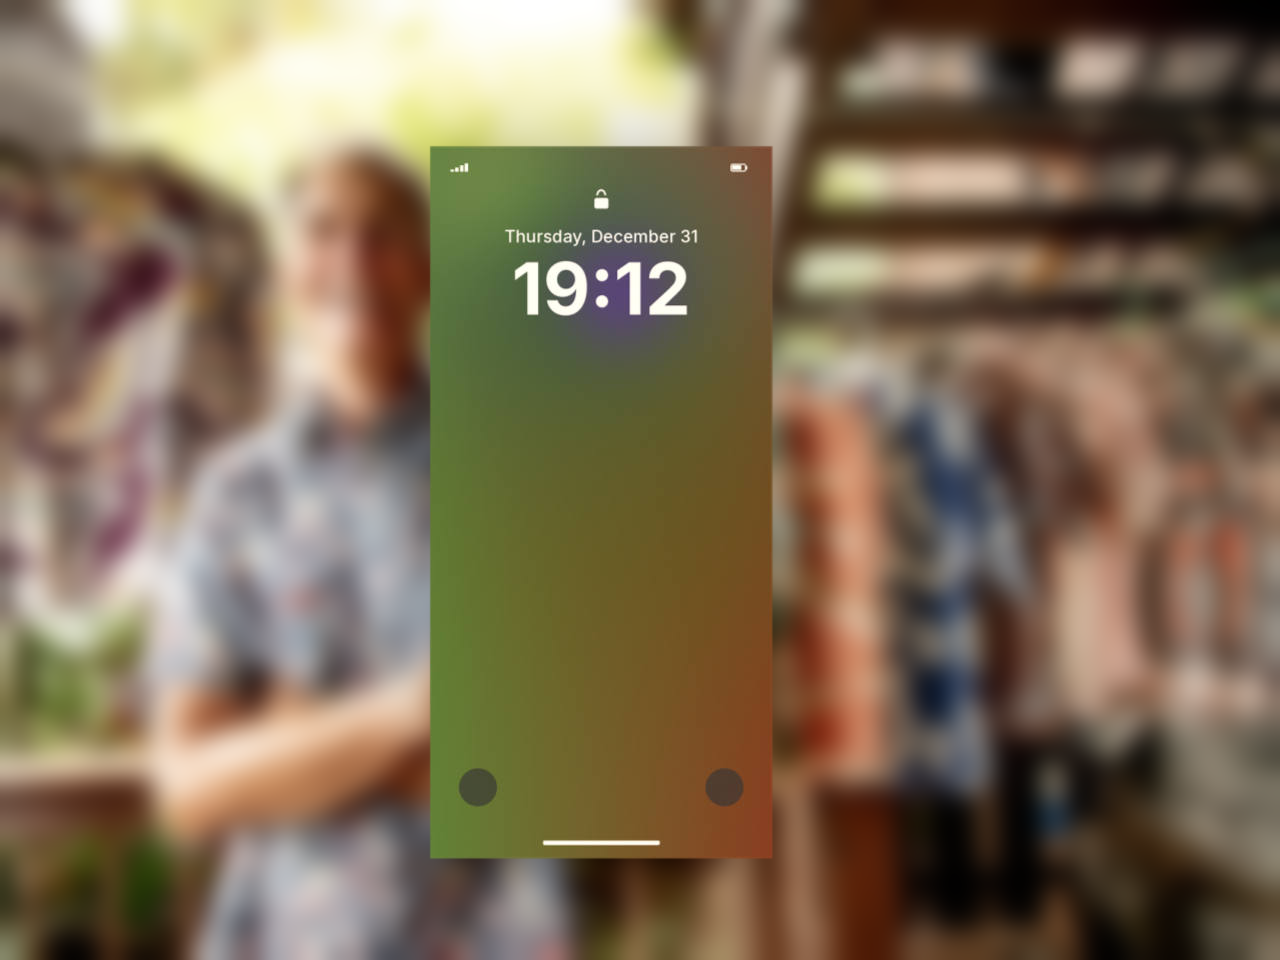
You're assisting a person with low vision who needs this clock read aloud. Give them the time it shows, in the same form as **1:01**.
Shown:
**19:12**
